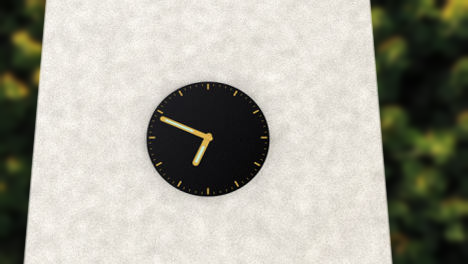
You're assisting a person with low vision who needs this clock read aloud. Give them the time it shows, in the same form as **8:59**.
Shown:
**6:49**
